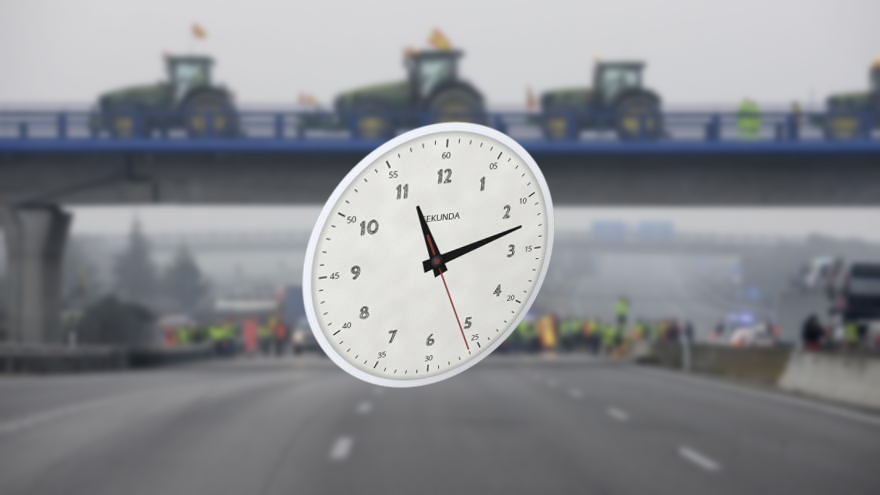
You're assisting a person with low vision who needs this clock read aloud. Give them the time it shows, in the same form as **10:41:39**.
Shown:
**11:12:26**
